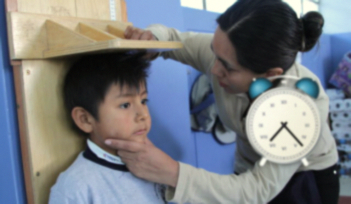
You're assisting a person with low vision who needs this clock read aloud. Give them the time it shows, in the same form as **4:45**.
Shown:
**7:23**
